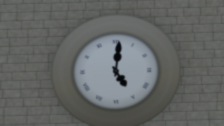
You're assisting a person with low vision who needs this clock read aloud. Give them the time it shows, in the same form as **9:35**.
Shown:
**5:01**
